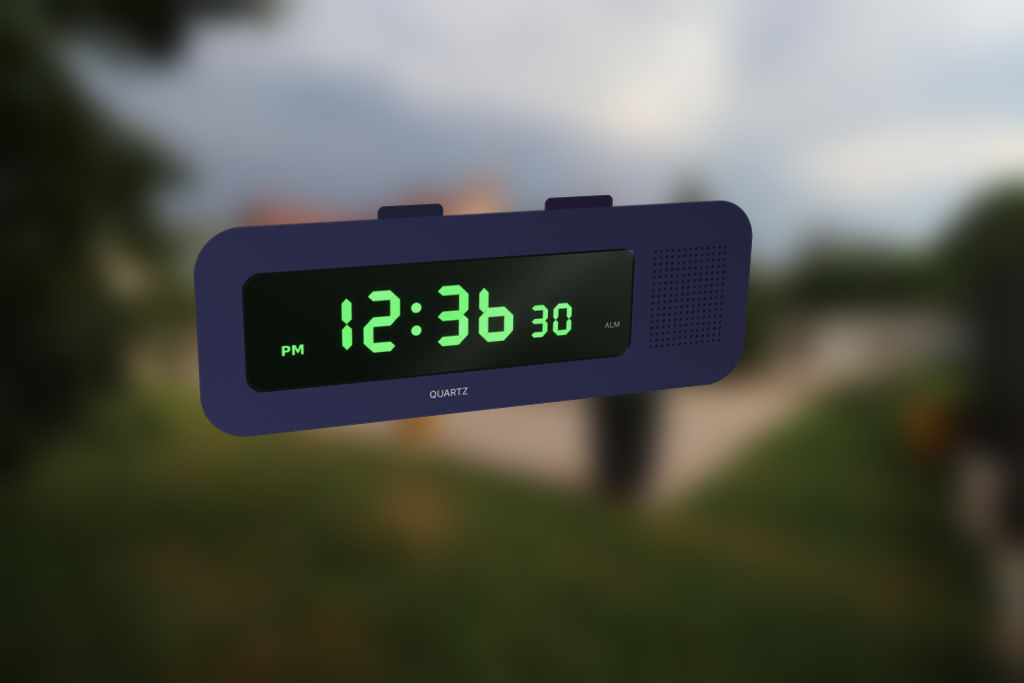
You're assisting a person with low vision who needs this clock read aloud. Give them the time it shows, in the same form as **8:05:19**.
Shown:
**12:36:30**
